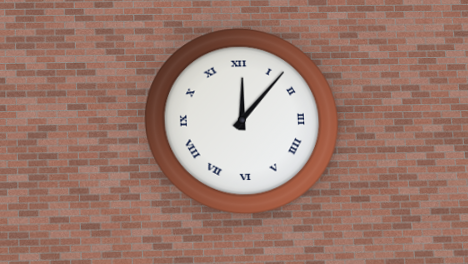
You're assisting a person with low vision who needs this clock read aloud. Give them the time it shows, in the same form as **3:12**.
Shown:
**12:07**
